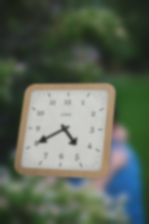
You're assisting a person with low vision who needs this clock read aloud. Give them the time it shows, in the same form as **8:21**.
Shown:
**4:40**
